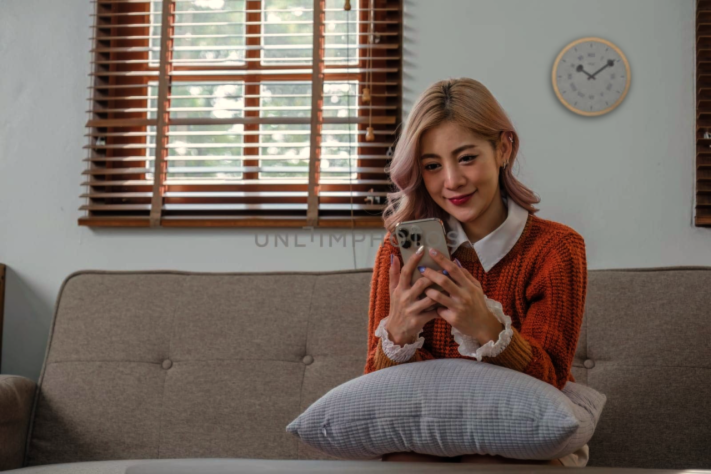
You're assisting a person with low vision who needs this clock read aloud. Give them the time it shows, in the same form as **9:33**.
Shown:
**10:09**
